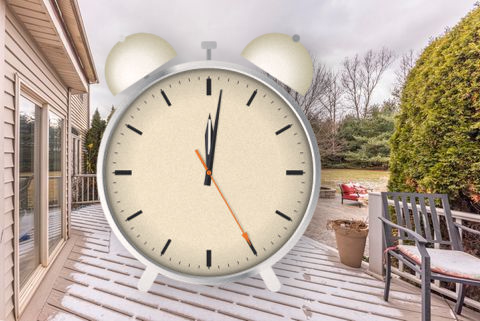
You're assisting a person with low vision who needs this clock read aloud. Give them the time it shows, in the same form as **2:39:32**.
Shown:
**12:01:25**
